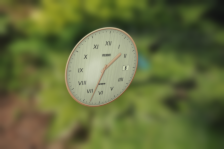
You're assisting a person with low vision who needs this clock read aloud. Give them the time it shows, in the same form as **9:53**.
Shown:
**1:33**
